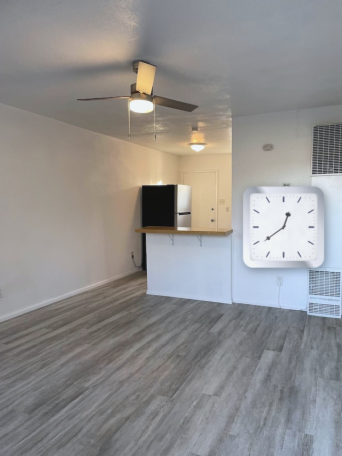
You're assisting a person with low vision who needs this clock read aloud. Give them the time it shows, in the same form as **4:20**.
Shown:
**12:39**
